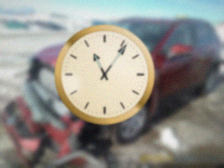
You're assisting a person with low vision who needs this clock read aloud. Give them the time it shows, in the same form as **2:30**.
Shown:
**11:06**
